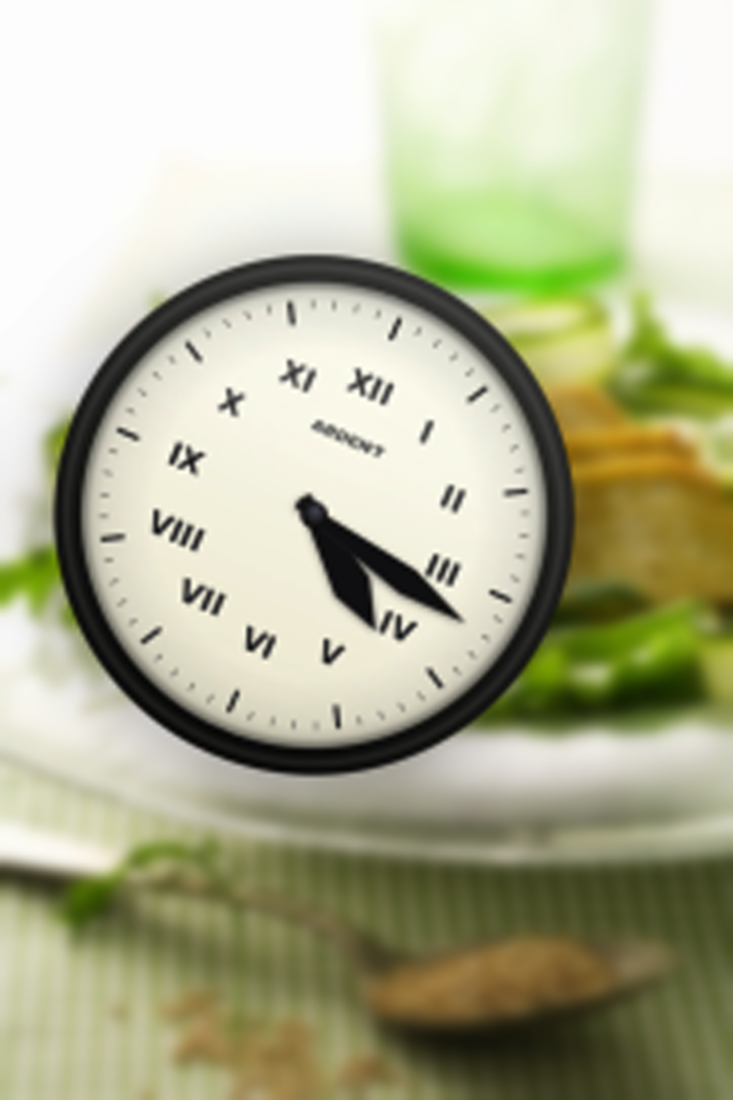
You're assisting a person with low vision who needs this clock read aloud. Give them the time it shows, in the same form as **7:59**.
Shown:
**4:17**
